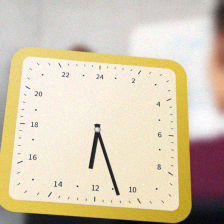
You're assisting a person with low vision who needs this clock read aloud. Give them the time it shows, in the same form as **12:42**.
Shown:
**12:27**
